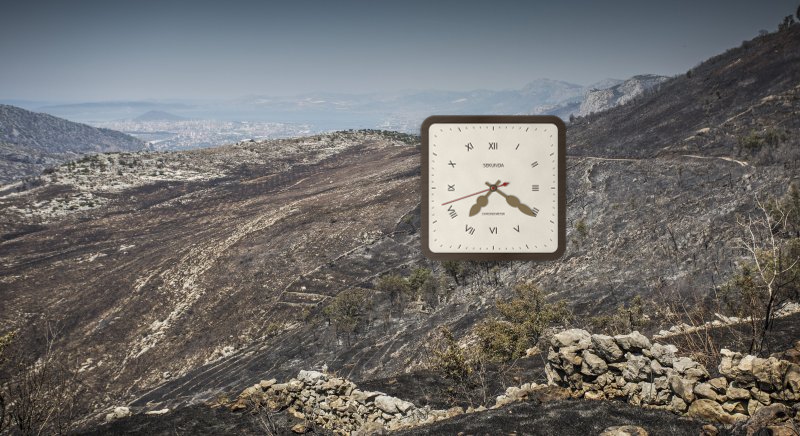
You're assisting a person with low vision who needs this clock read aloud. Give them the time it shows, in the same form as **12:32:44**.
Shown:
**7:20:42**
